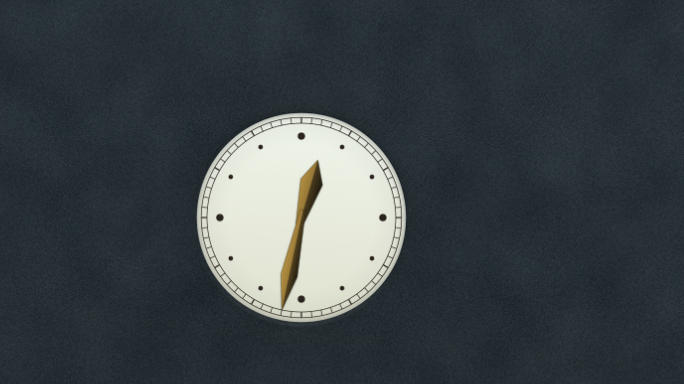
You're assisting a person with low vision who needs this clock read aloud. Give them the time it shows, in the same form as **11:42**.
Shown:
**12:32**
